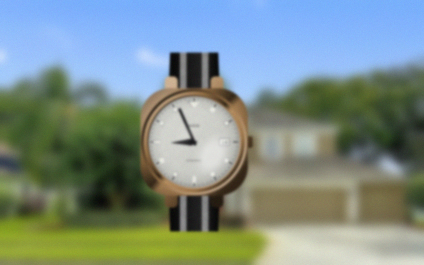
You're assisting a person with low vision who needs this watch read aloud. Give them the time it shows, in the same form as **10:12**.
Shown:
**8:56**
